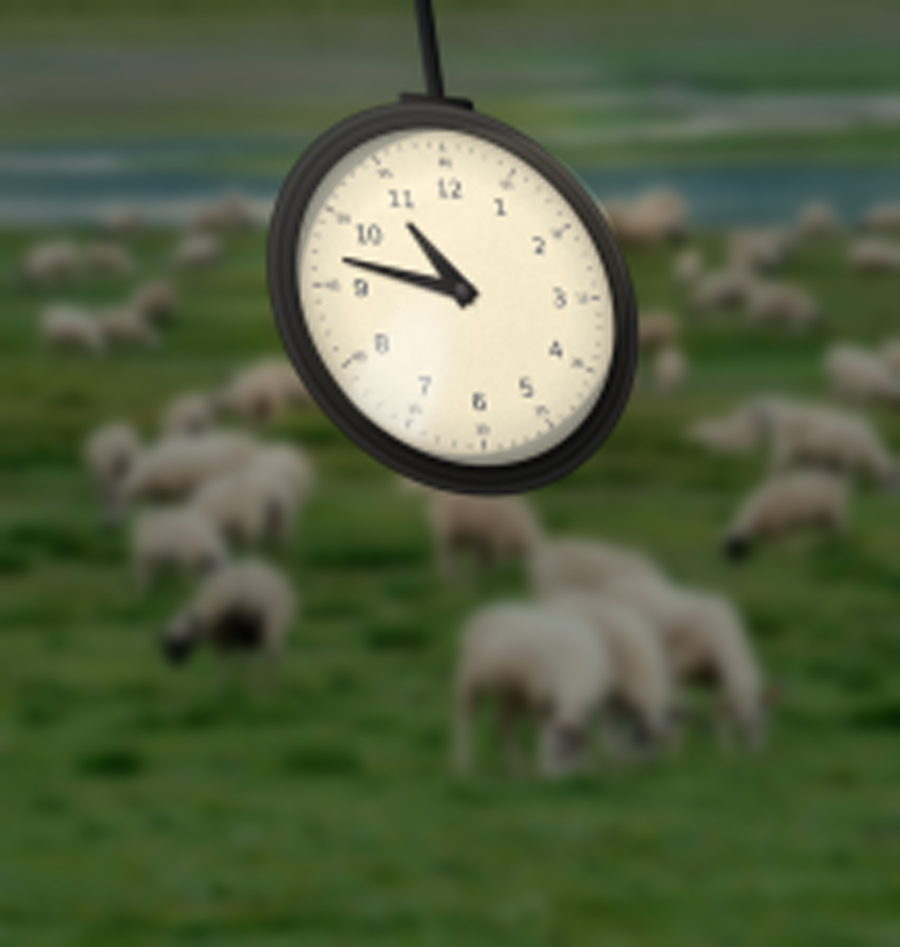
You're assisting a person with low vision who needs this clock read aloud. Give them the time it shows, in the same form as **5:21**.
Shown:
**10:47**
